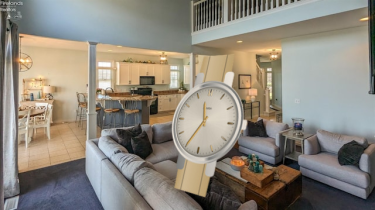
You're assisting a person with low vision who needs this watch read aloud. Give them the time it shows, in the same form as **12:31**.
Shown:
**11:35**
